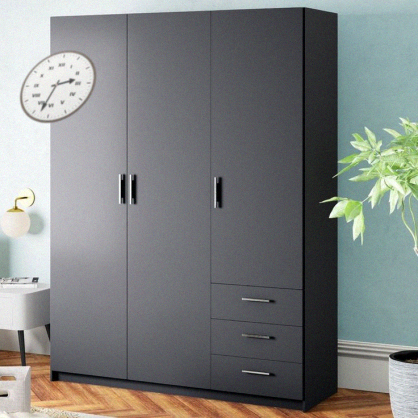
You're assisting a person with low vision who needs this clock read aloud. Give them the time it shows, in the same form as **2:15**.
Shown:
**2:33**
